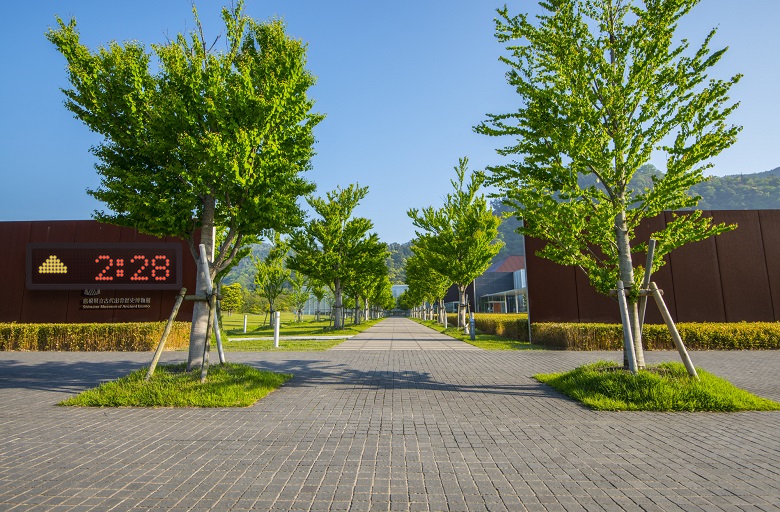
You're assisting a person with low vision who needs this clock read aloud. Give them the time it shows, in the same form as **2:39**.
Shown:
**2:28**
